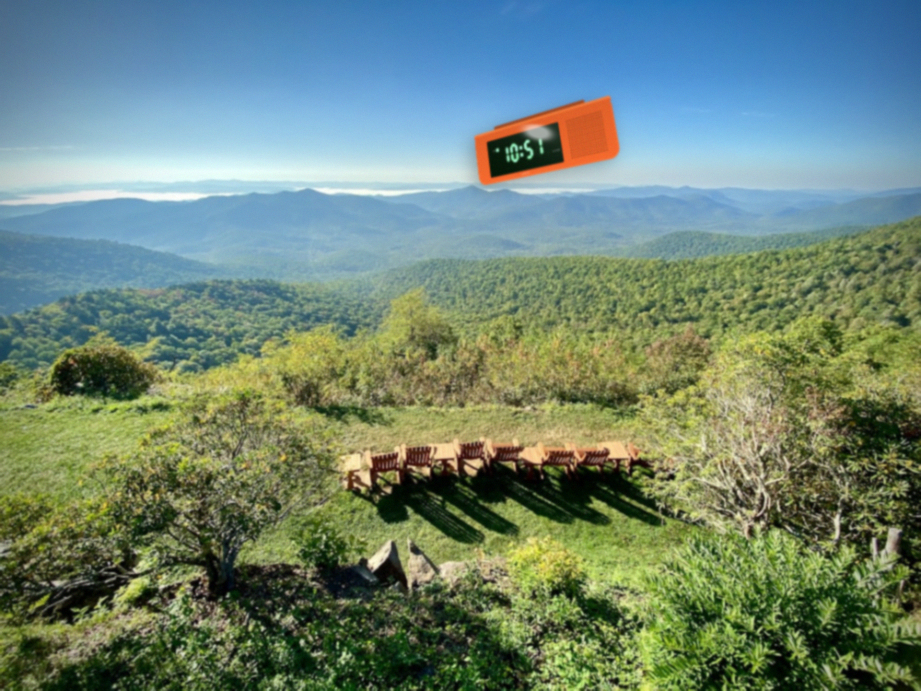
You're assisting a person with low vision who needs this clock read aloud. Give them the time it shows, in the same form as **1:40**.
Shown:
**10:51**
